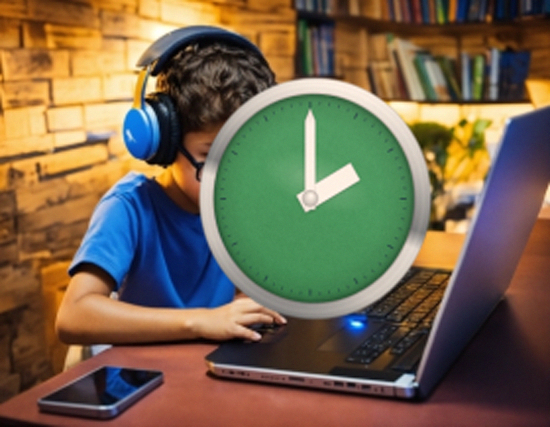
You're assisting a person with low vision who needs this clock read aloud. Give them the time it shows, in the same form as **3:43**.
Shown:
**2:00**
